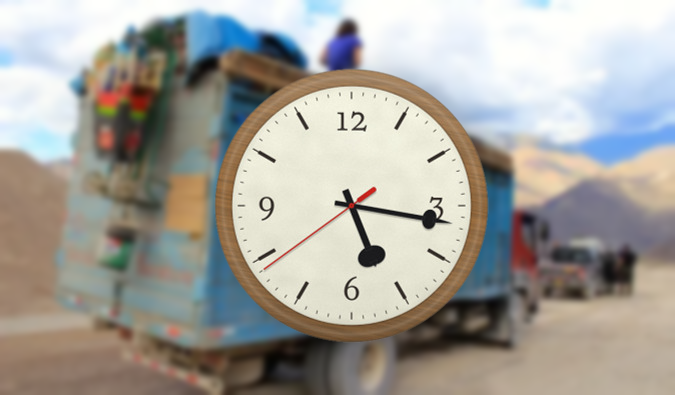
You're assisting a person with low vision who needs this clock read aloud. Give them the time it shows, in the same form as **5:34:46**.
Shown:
**5:16:39**
